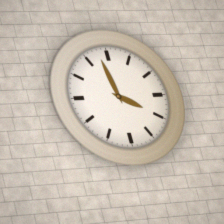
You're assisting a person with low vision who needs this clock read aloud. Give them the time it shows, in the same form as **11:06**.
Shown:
**3:58**
